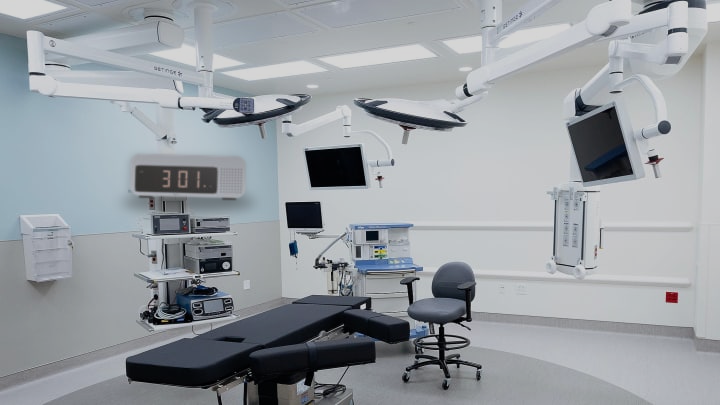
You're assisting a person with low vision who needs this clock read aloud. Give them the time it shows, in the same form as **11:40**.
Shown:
**3:01**
